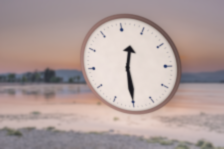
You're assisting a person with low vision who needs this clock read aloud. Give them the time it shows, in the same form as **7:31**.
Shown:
**12:30**
